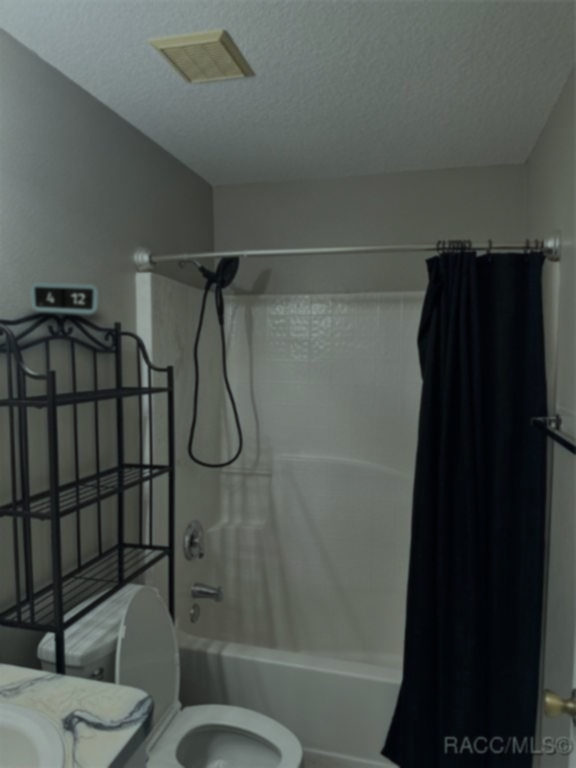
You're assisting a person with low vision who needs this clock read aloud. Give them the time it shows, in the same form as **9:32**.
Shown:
**4:12**
